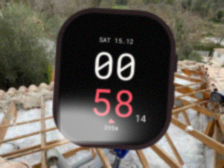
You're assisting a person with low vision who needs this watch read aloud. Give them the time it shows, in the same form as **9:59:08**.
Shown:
**0:58:14**
